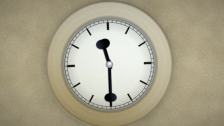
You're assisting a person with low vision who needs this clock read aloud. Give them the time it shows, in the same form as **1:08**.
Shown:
**11:30**
